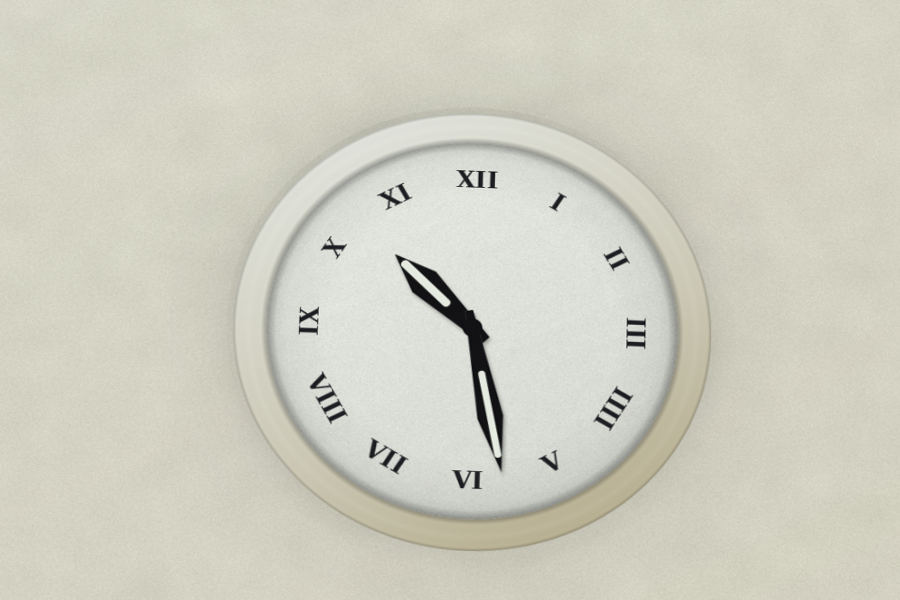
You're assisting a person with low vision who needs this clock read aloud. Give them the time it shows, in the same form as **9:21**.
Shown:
**10:28**
